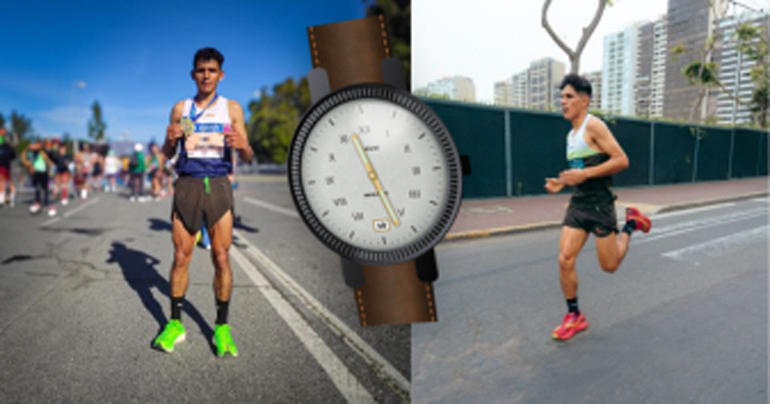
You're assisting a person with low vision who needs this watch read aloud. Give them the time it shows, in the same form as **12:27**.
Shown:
**11:27**
